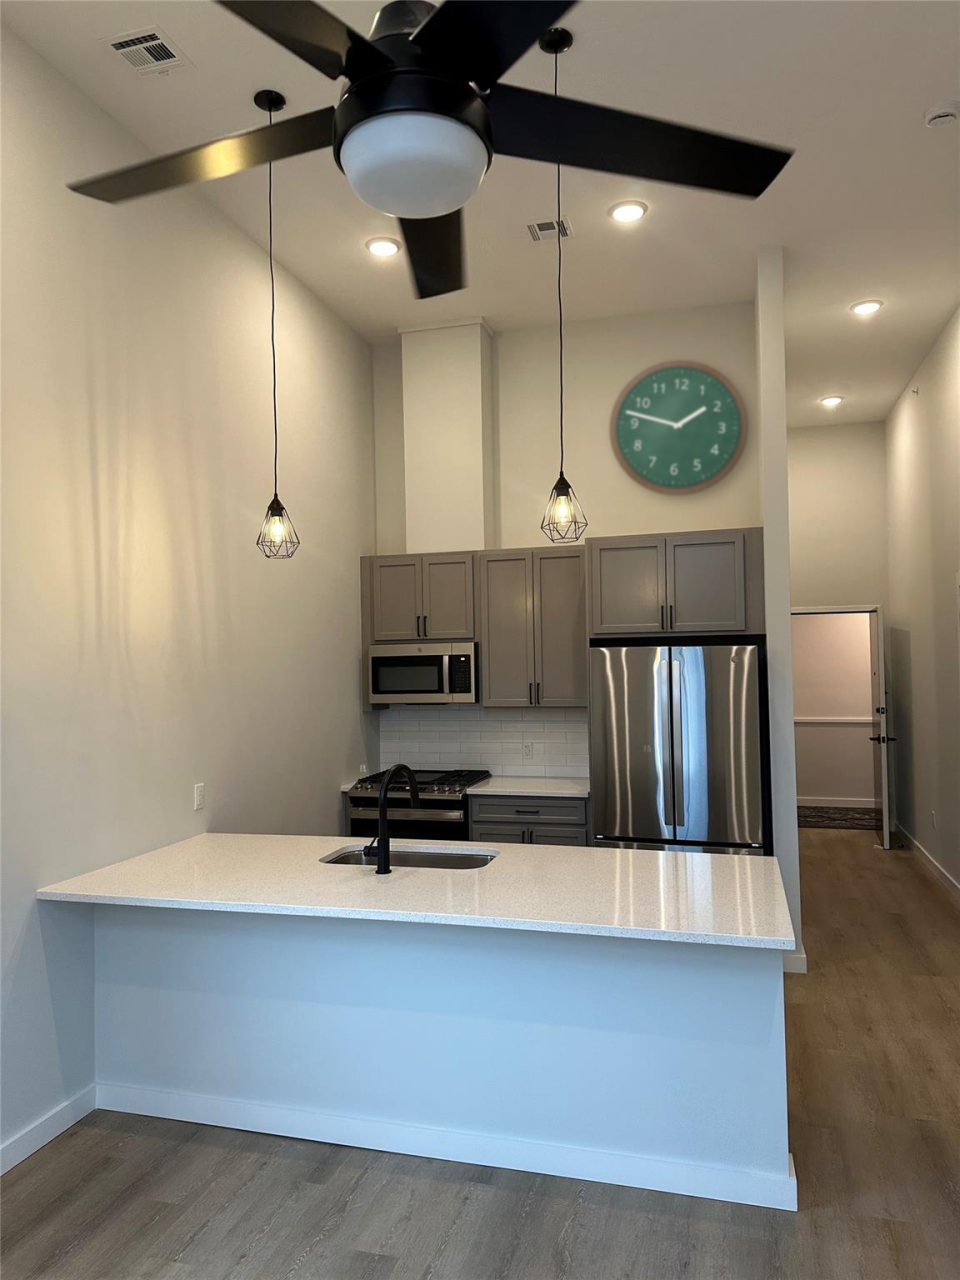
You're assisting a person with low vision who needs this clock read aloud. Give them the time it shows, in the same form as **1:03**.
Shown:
**1:47**
